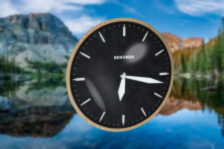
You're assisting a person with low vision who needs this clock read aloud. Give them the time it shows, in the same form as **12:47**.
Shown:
**6:17**
